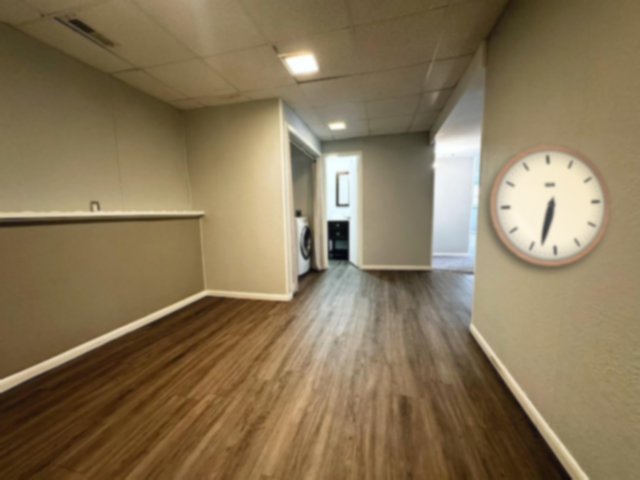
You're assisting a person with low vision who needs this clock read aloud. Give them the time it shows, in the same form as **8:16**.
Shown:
**6:33**
